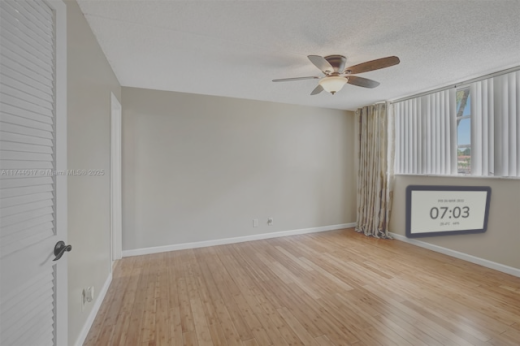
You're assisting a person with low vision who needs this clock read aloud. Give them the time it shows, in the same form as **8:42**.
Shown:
**7:03**
